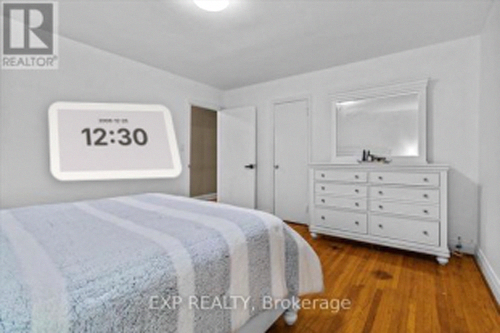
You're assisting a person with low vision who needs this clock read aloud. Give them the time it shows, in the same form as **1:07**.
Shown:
**12:30**
